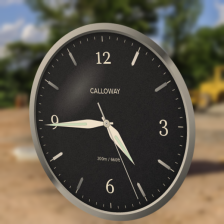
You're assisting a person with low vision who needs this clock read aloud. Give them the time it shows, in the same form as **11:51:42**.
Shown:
**4:44:26**
